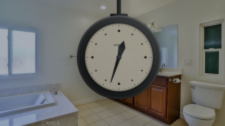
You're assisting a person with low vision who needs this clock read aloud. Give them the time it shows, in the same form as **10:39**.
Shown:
**12:33**
